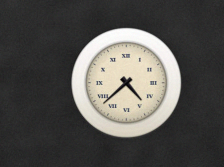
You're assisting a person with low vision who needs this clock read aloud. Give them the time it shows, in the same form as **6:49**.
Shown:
**4:38**
